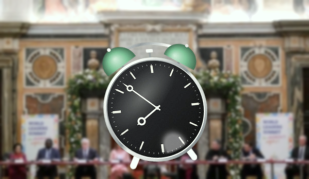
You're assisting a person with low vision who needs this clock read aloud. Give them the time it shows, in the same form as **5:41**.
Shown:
**7:52**
